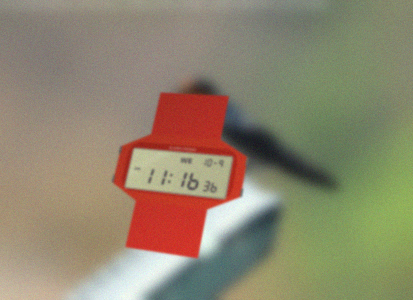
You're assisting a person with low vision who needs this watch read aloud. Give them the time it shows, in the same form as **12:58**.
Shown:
**11:16**
